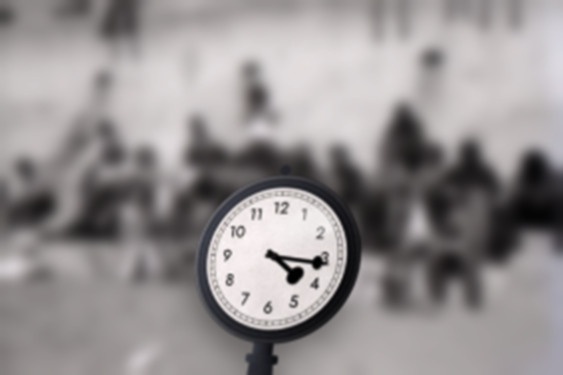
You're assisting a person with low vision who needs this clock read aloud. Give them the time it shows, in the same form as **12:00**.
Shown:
**4:16**
